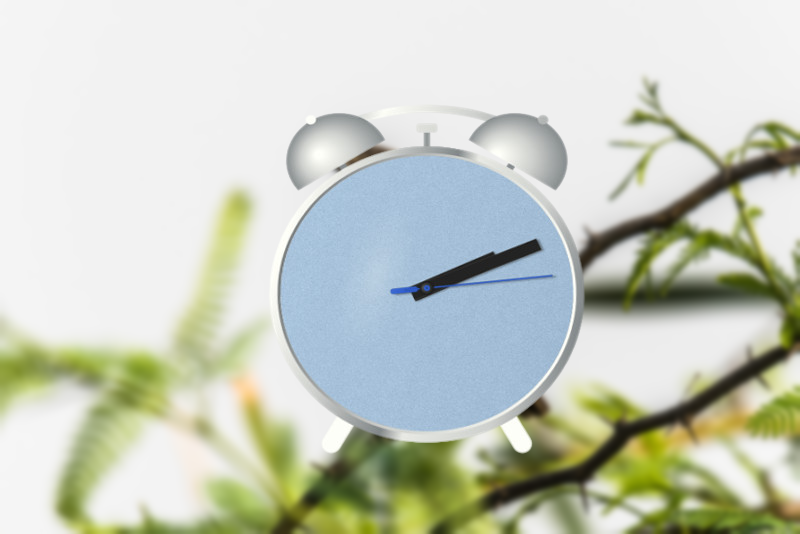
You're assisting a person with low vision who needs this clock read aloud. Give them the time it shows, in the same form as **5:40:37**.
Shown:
**2:11:14**
